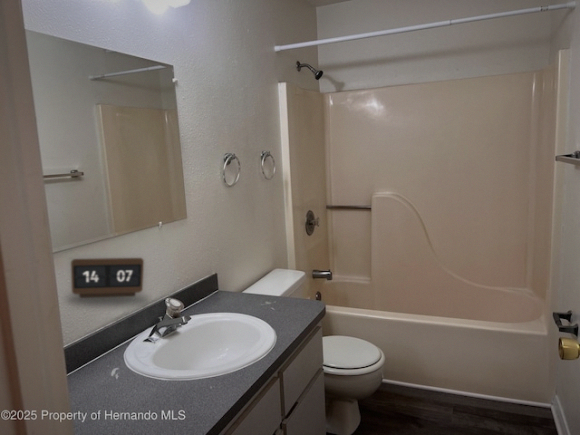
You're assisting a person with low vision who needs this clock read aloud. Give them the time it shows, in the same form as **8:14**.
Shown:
**14:07**
